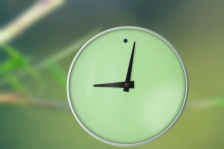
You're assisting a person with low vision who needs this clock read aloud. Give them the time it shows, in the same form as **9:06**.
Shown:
**9:02**
